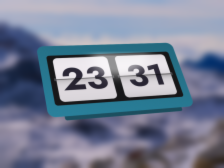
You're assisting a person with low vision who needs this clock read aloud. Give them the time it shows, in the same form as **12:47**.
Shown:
**23:31**
